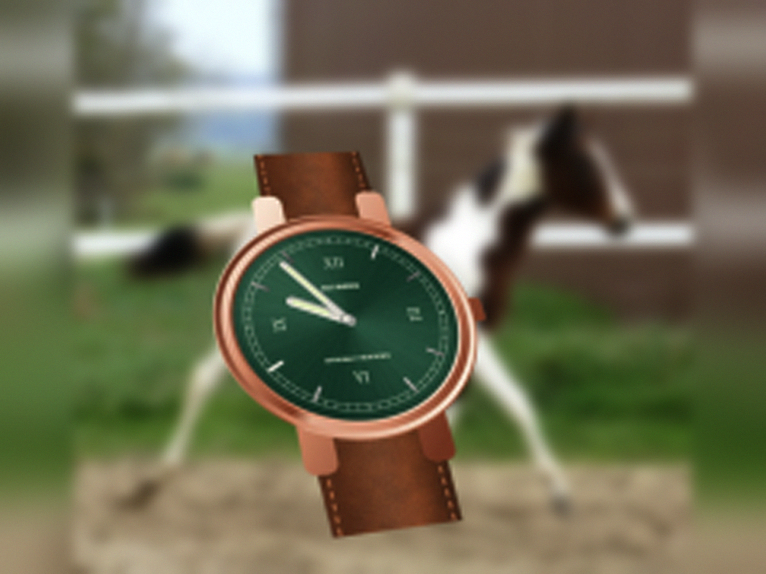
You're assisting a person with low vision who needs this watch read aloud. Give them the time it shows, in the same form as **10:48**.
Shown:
**9:54**
